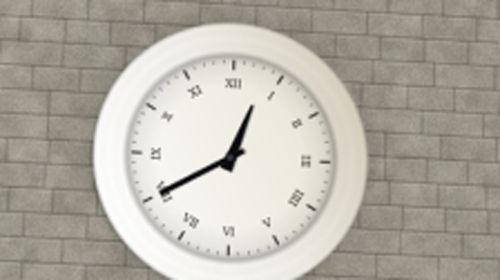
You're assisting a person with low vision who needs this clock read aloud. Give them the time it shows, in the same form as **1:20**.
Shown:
**12:40**
